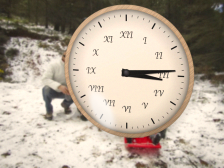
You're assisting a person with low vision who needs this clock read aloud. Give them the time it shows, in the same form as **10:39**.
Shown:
**3:14**
